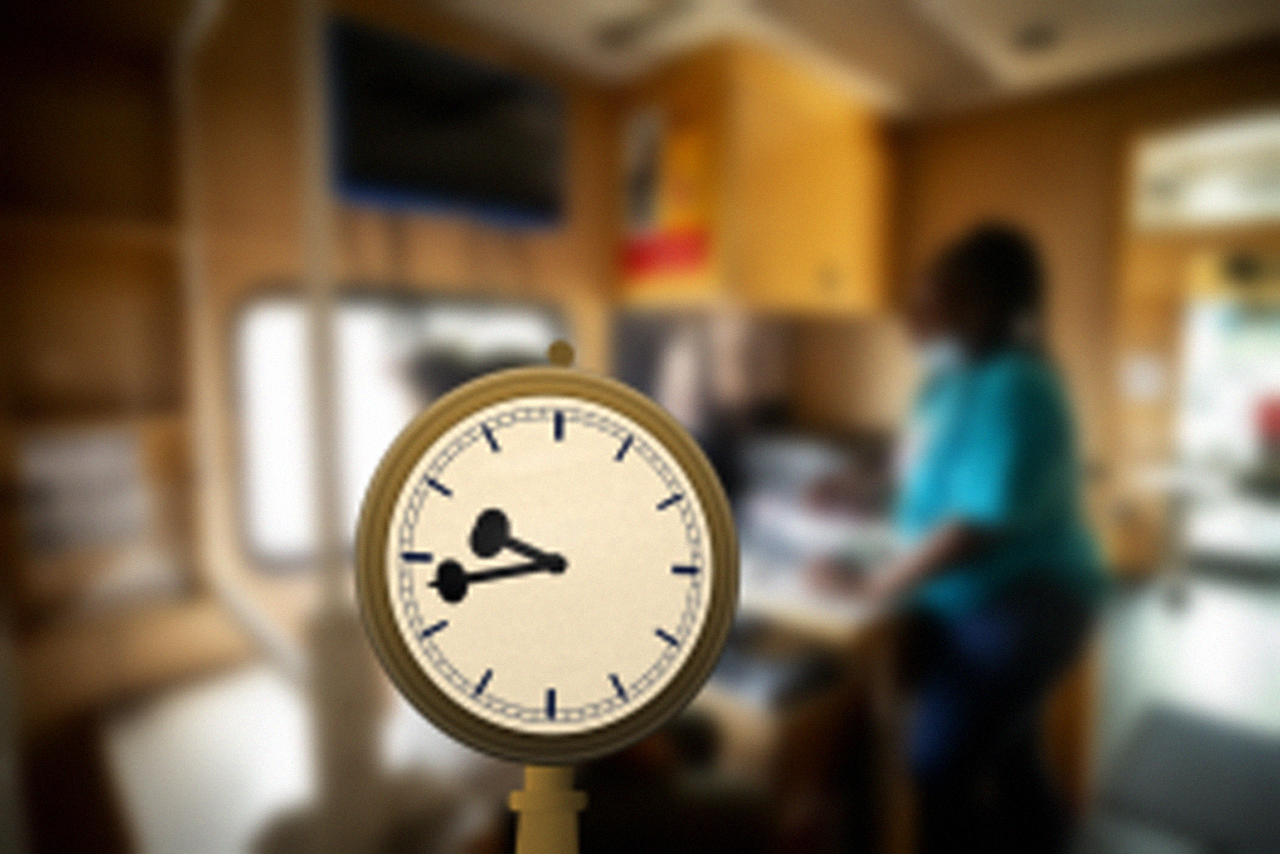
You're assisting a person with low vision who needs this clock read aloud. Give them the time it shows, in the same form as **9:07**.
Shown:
**9:43**
